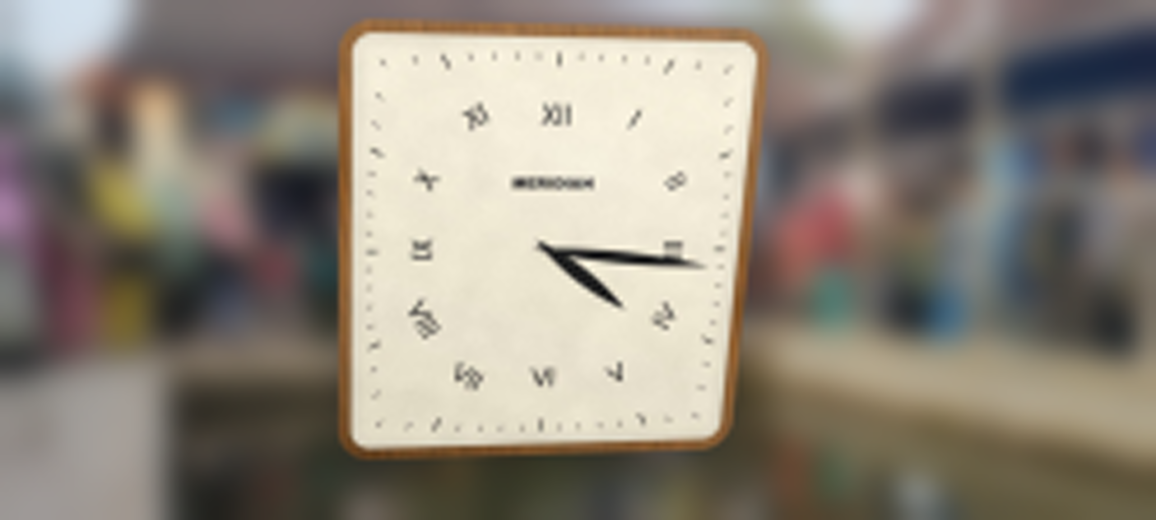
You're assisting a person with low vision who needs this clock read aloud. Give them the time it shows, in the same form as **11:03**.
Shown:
**4:16**
